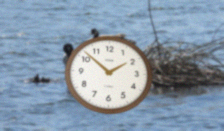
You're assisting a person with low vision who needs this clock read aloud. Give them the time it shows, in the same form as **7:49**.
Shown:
**1:52**
